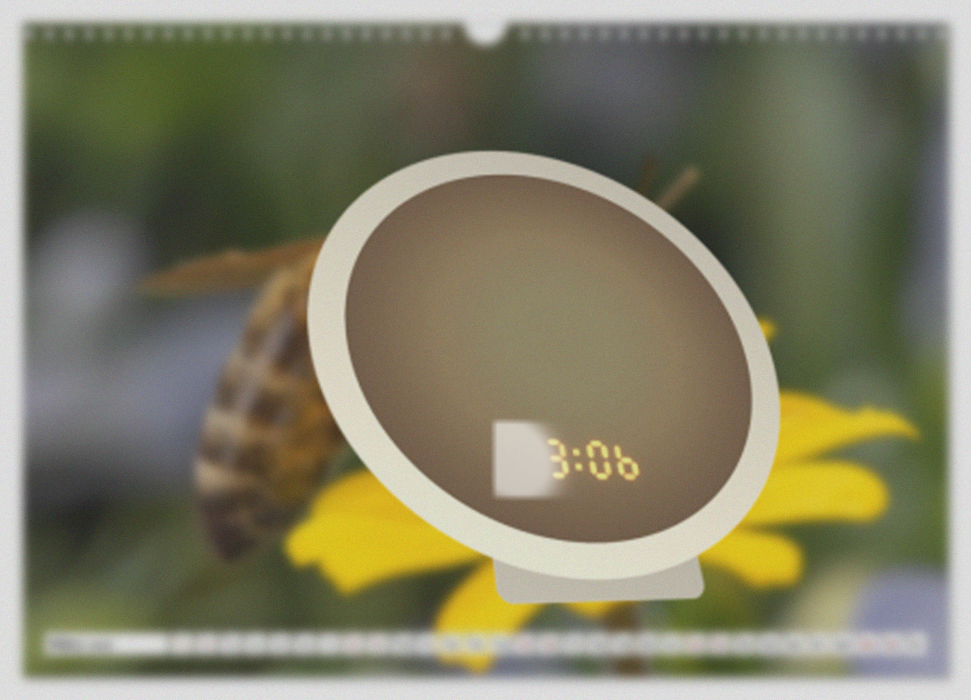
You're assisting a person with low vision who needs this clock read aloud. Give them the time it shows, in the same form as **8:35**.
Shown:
**3:06**
